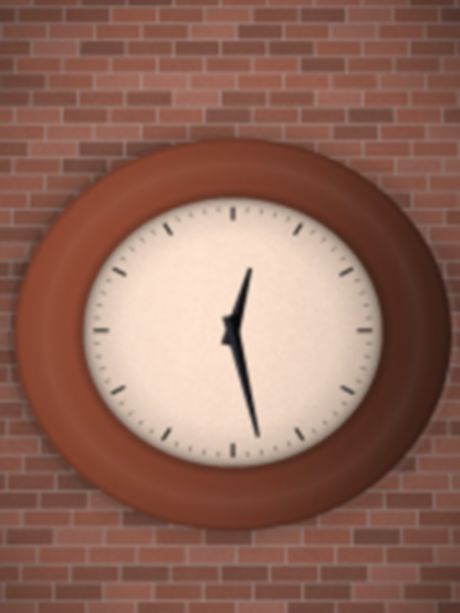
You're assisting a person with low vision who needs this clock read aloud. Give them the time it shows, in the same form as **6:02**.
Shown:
**12:28**
